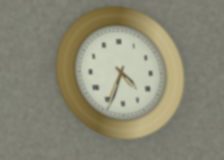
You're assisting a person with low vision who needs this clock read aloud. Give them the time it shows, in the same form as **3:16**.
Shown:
**4:34**
